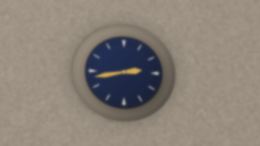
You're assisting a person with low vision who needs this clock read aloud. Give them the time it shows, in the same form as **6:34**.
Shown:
**2:43**
